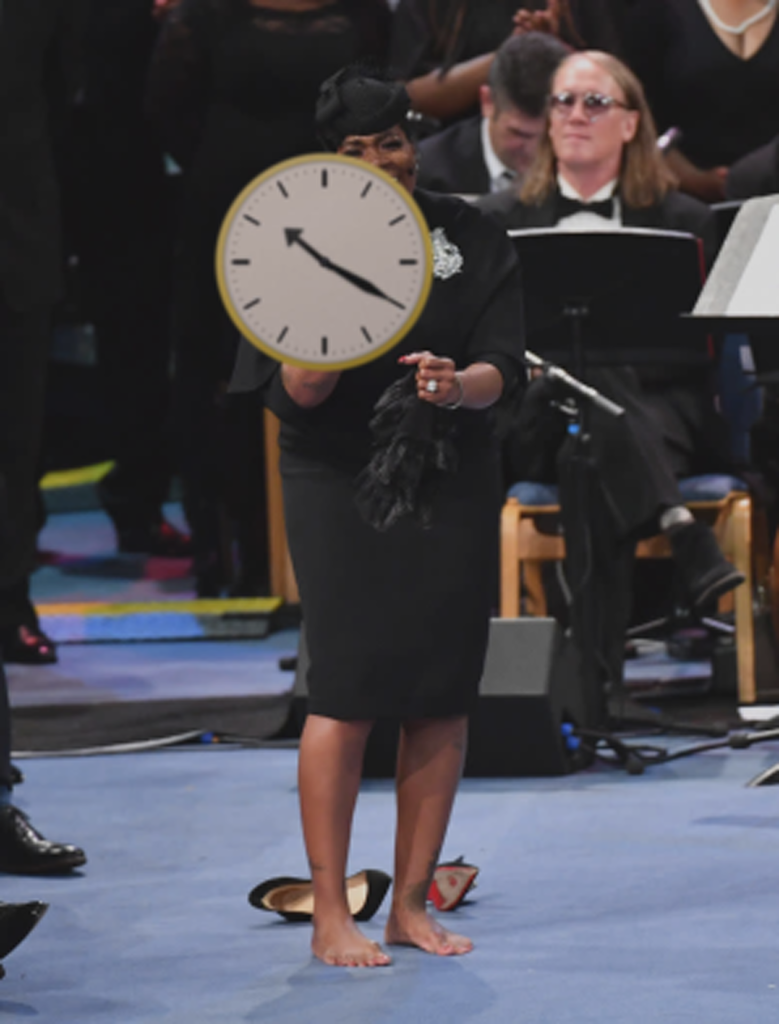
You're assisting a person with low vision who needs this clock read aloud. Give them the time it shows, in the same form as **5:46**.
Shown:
**10:20**
